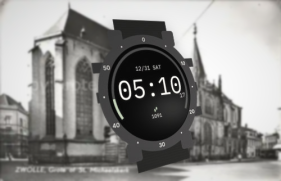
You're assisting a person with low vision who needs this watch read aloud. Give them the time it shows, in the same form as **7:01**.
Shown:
**5:10**
